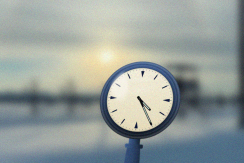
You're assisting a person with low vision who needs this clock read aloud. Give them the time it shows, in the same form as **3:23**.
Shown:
**4:25**
